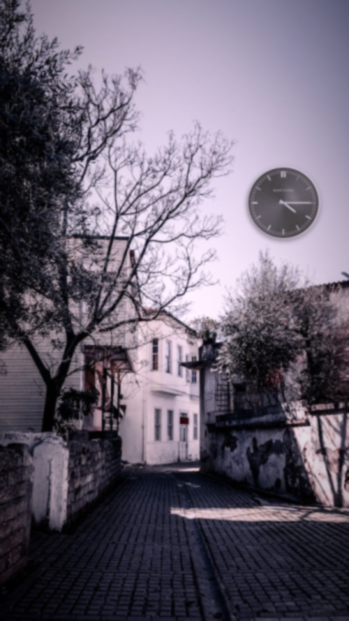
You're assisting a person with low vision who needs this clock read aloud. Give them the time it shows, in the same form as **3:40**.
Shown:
**4:15**
